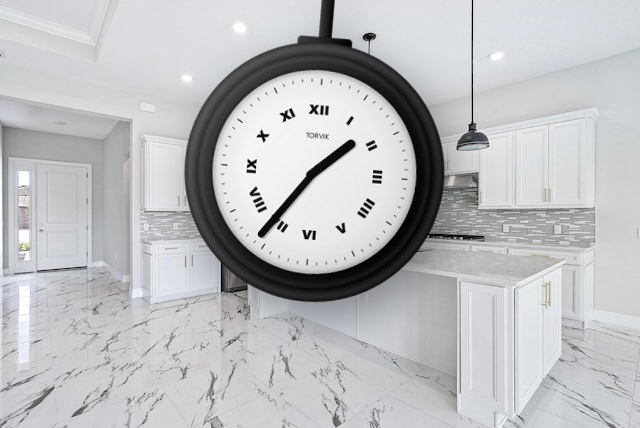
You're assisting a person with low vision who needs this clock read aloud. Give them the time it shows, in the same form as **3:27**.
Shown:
**1:36**
